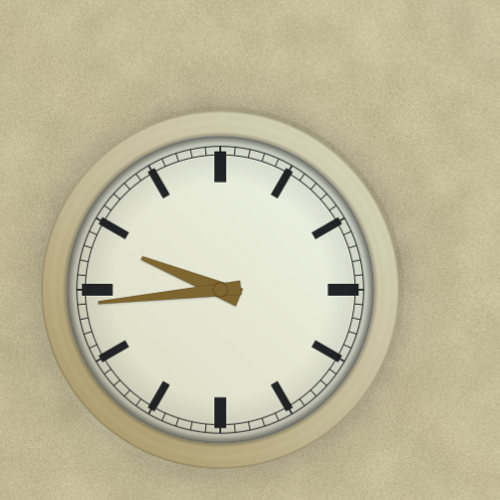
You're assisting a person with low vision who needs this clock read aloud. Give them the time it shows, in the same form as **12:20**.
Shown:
**9:44**
